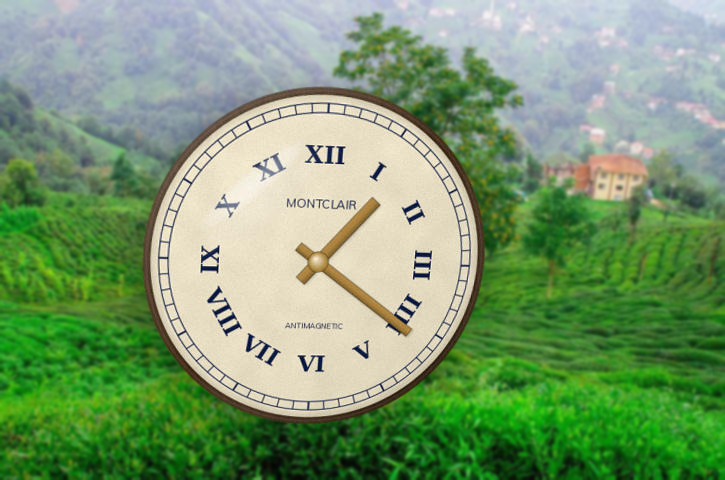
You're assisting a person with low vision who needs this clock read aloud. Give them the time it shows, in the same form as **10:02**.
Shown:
**1:21**
